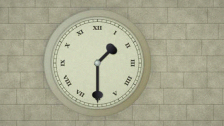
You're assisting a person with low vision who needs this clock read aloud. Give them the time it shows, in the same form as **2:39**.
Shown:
**1:30**
